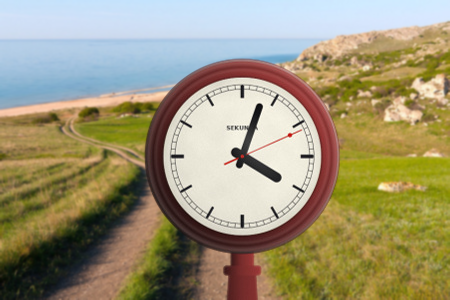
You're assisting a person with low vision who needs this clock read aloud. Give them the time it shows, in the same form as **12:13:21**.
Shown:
**4:03:11**
